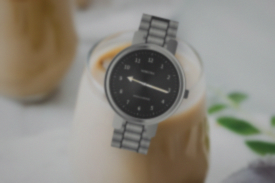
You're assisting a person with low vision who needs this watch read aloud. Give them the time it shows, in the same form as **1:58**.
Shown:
**9:16**
